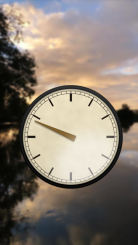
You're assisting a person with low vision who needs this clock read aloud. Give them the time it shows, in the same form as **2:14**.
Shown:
**9:49**
